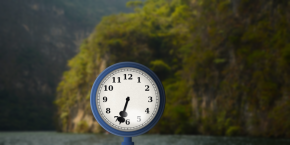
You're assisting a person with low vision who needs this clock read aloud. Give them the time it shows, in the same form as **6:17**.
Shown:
**6:33**
